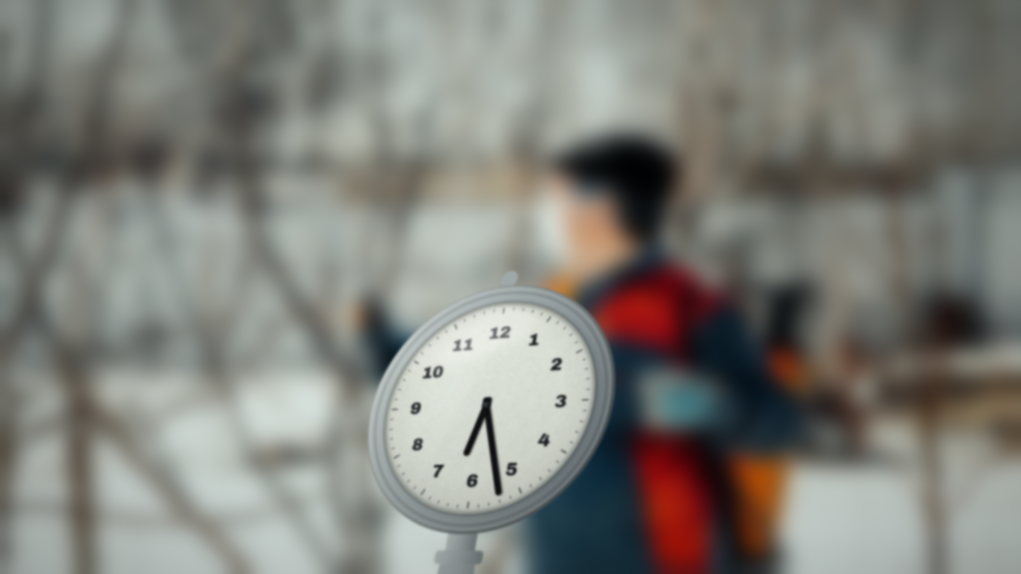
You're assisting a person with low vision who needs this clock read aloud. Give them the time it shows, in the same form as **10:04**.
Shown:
**6:27**
